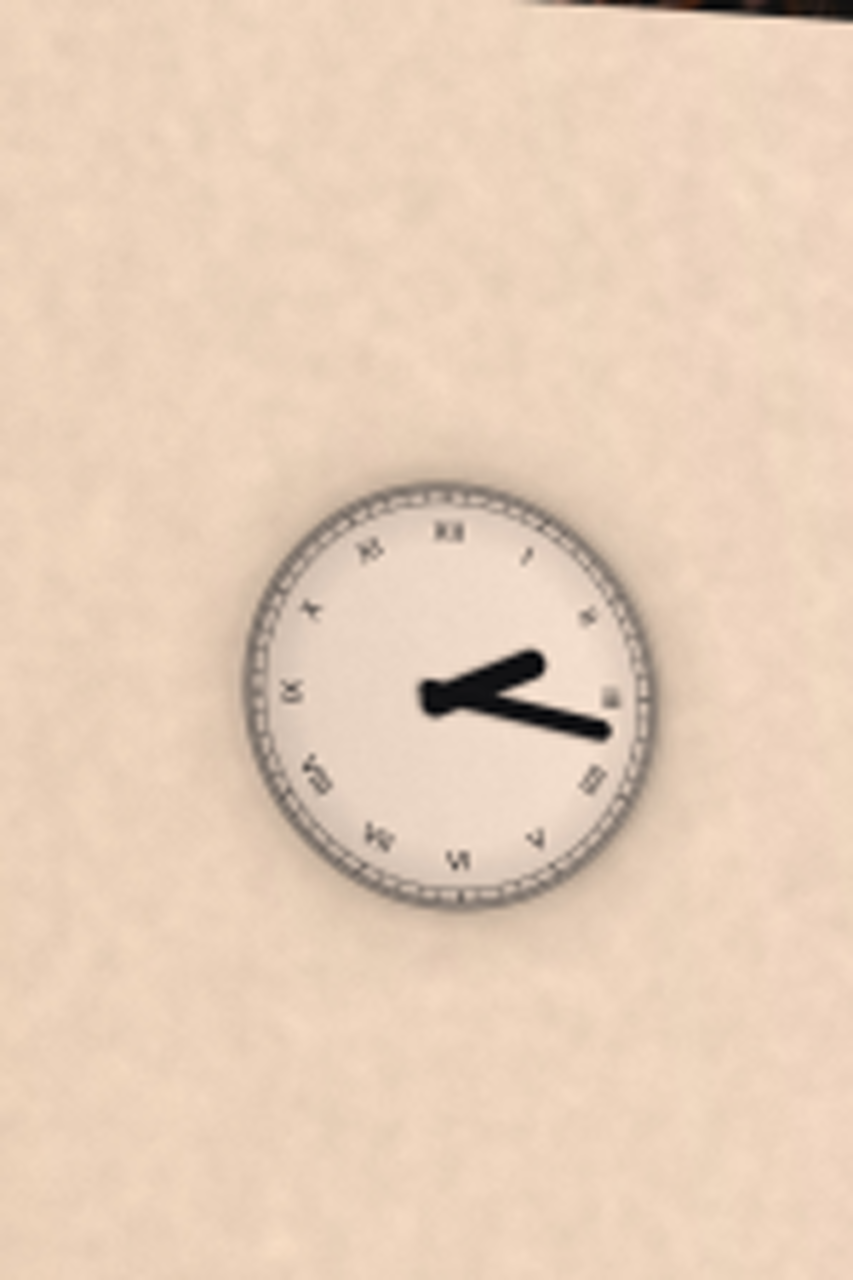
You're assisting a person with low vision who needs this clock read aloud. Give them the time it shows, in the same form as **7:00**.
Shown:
**2:17**
